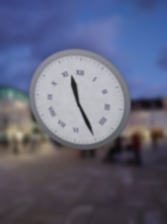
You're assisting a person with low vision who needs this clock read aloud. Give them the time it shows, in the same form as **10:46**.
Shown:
**11:25**
